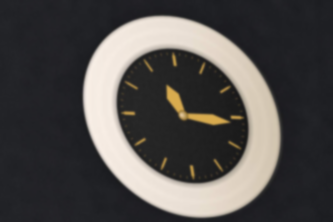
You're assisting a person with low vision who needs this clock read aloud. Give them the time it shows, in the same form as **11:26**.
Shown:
**11:16**
